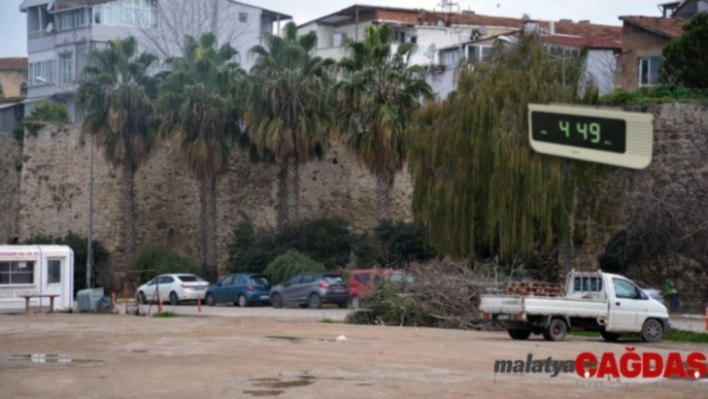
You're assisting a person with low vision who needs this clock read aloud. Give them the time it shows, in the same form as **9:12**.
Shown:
**4:49**
